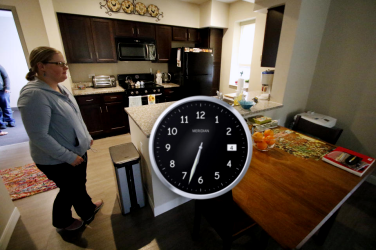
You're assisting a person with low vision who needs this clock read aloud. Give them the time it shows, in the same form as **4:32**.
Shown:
**6:33**
